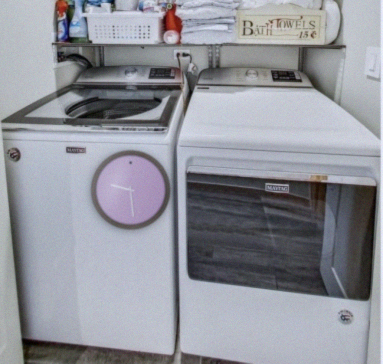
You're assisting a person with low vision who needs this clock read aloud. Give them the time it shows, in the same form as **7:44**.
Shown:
**9:29**
